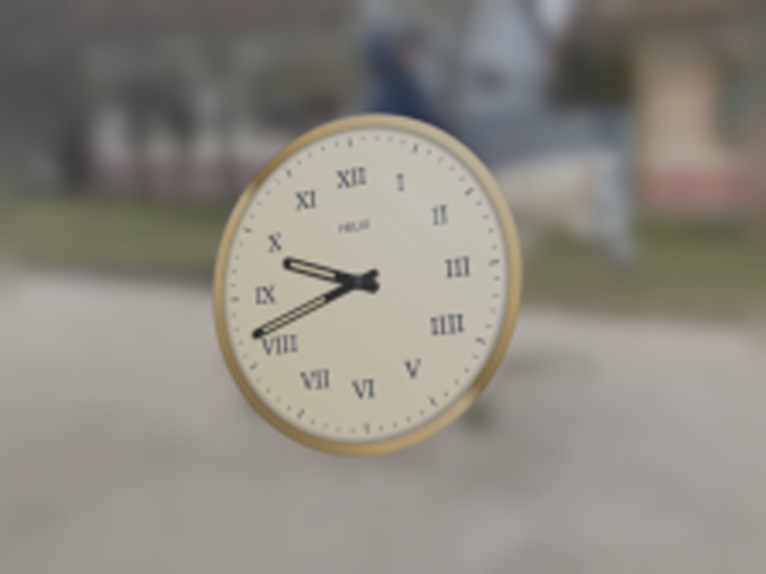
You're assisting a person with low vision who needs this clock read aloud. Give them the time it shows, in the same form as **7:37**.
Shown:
**9:42**
